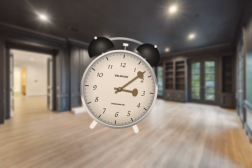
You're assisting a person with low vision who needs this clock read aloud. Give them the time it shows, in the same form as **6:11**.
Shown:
**3:08**
